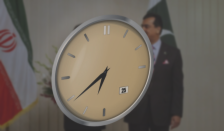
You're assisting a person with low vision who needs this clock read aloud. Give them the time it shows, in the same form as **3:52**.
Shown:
**6:39**
